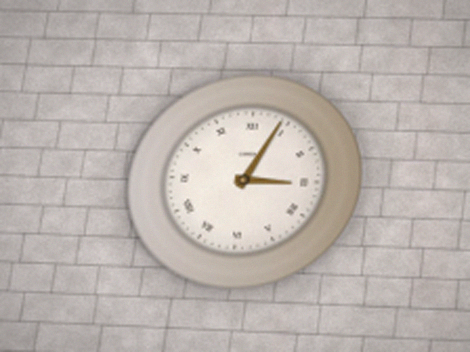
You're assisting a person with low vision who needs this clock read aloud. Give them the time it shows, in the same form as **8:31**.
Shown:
**3:04**
